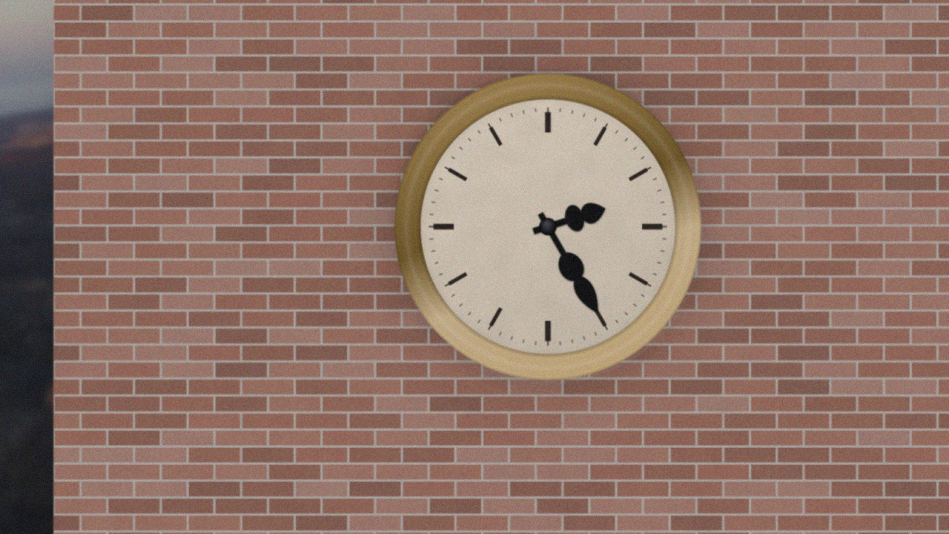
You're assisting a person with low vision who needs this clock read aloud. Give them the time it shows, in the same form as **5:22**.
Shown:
**2:25**
